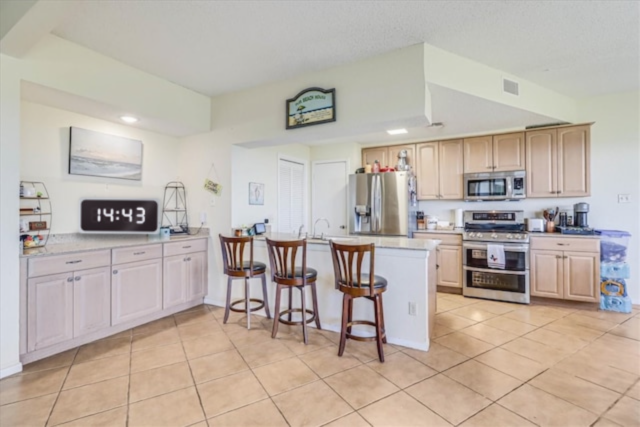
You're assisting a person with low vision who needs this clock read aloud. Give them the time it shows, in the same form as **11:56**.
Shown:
**14:43**
